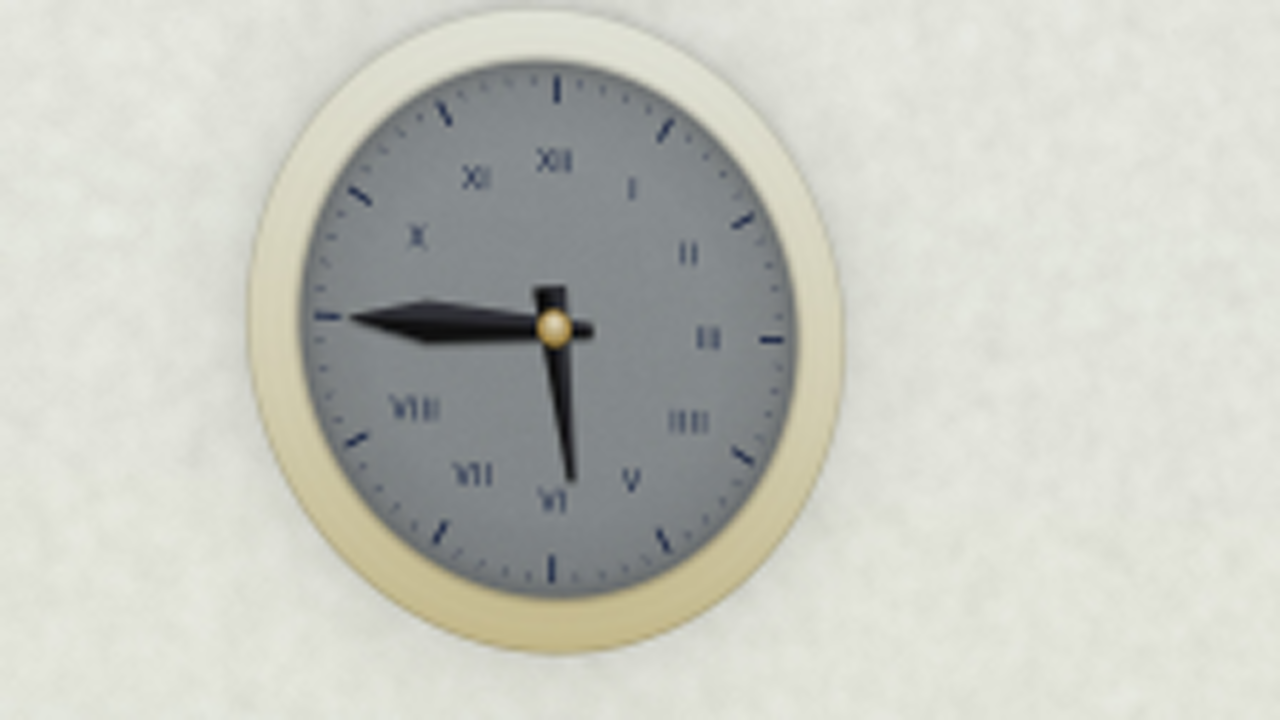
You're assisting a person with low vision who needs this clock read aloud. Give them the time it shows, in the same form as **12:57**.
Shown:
**5:45**
